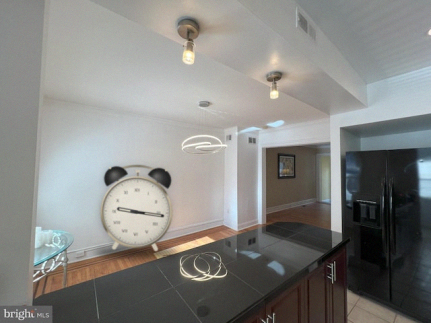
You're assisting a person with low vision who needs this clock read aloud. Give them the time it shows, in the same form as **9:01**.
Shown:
**9:16**
